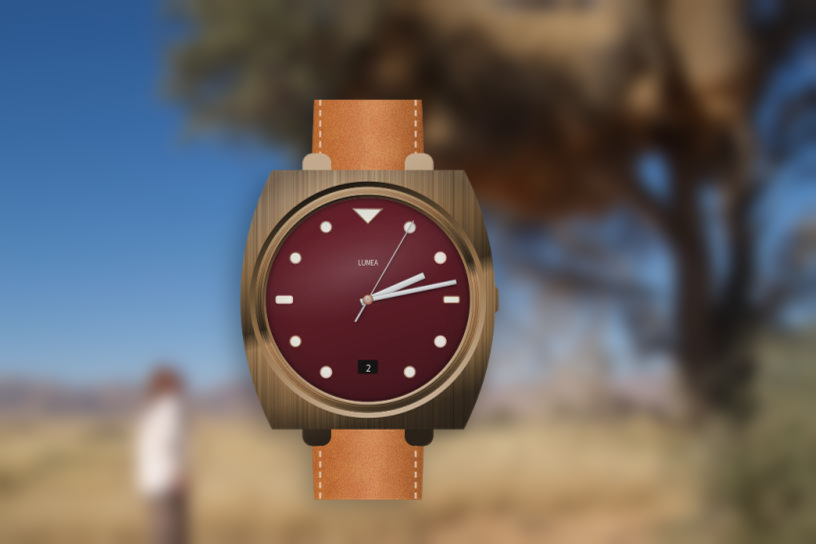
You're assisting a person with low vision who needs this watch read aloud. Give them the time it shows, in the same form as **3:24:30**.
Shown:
**2:13:05**
